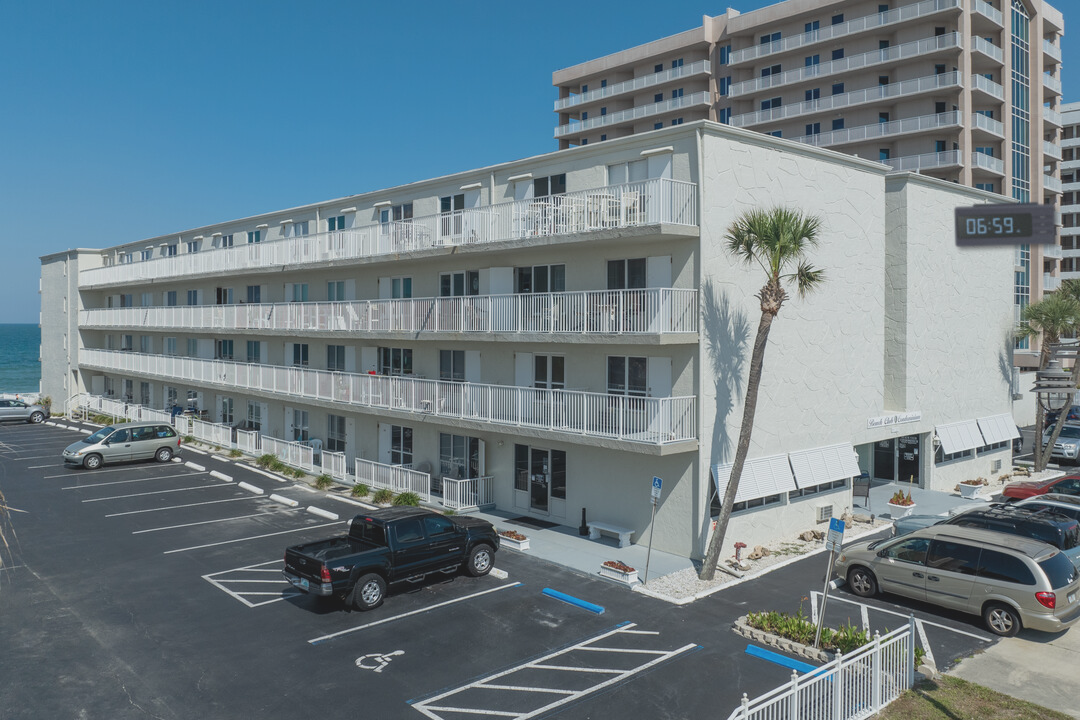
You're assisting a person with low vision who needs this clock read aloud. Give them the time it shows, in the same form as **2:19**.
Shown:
**6:59**
